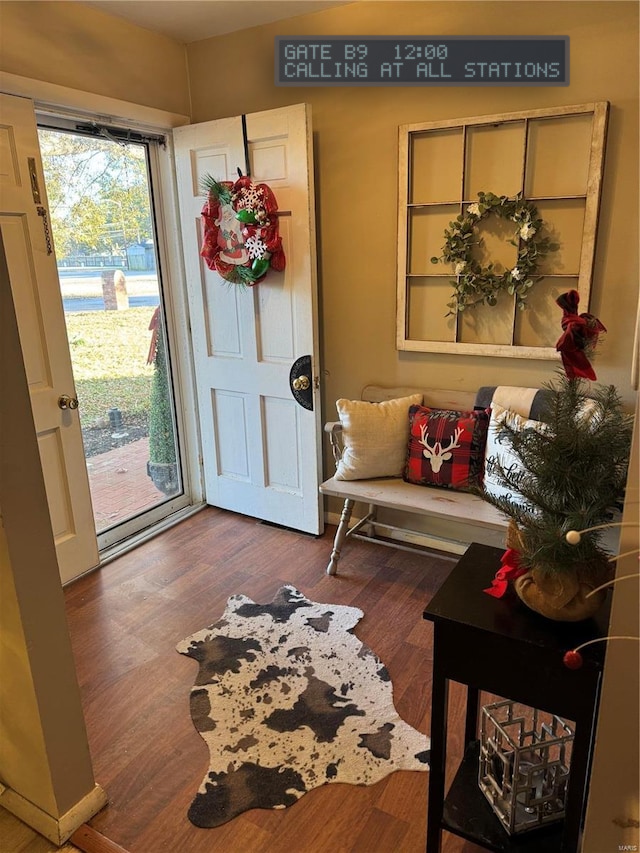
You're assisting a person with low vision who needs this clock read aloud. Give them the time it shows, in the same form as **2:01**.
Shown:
**12:00**
